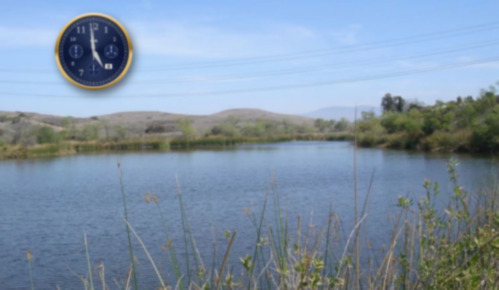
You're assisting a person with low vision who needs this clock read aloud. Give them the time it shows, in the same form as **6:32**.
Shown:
**4:59**
